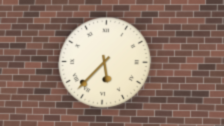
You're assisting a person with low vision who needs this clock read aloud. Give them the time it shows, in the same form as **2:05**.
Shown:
**5:37**
